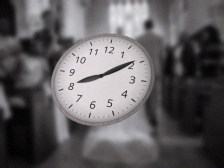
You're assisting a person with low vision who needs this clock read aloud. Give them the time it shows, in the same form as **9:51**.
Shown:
**8:09**
